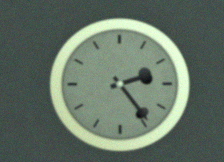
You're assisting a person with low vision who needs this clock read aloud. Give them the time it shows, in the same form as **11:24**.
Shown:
**2:24**
